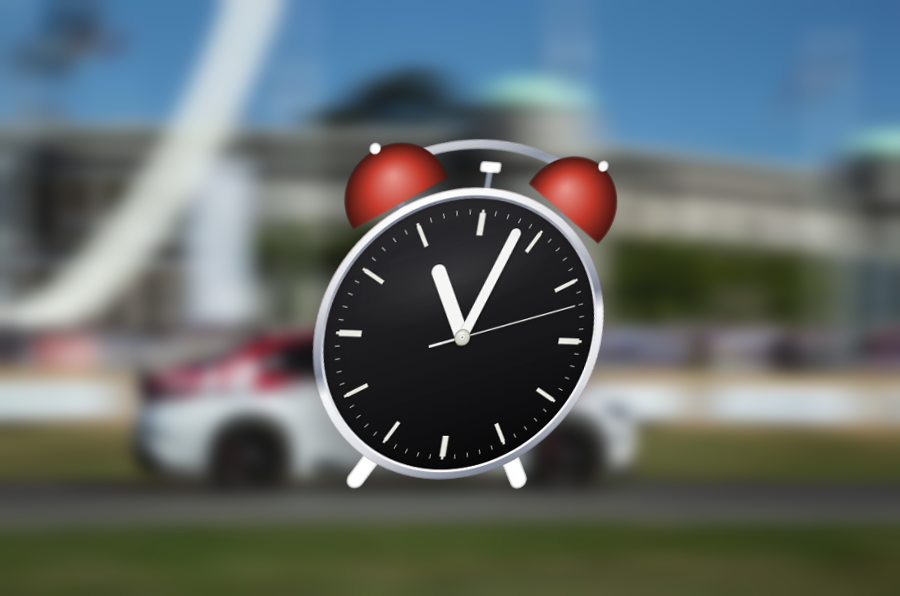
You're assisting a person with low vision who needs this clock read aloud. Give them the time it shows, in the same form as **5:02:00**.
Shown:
**11:03:12**
